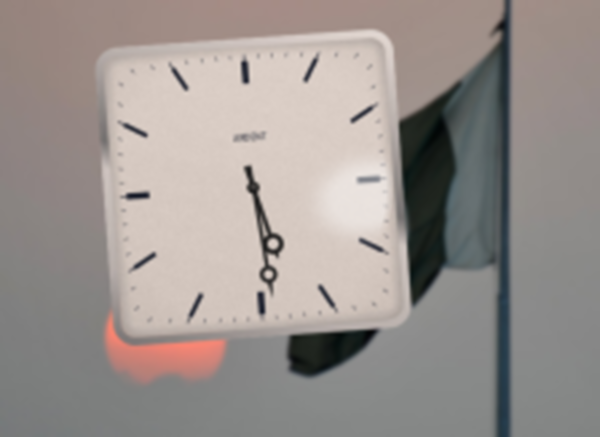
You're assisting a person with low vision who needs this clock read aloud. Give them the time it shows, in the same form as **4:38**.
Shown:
**5:29**
